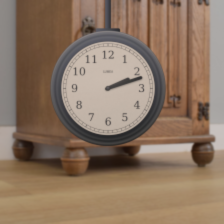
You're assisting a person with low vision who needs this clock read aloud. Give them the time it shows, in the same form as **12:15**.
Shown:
**2:12**
